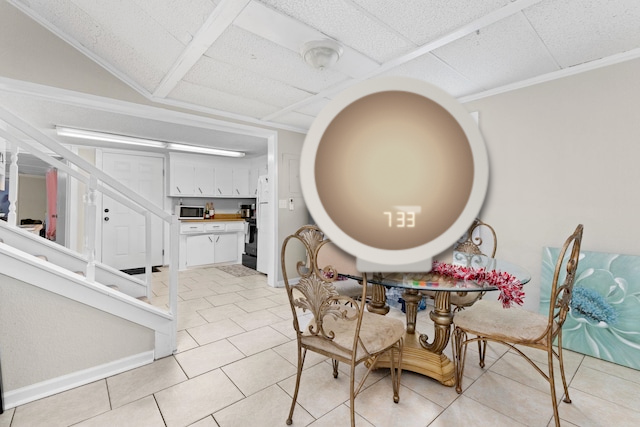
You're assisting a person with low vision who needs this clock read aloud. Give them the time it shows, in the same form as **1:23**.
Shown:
**7:33**
